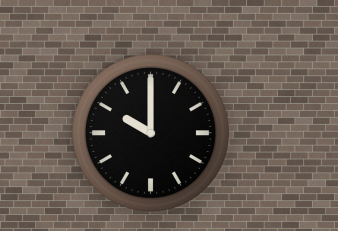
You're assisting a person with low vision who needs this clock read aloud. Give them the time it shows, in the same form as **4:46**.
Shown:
**10:00**
